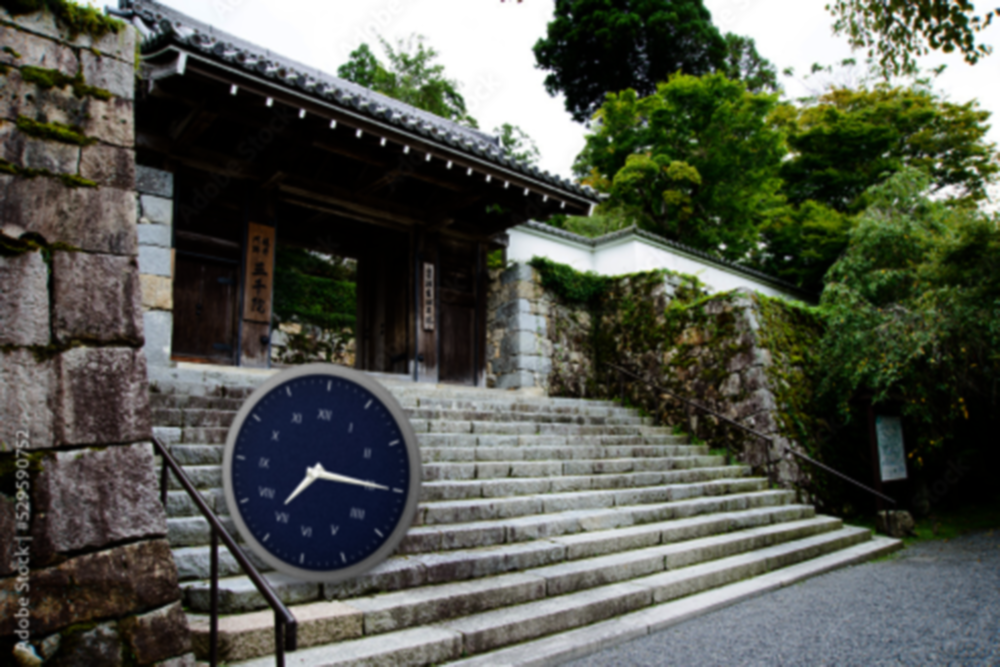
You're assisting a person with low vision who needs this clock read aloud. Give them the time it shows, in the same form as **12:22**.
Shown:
**7:15**
